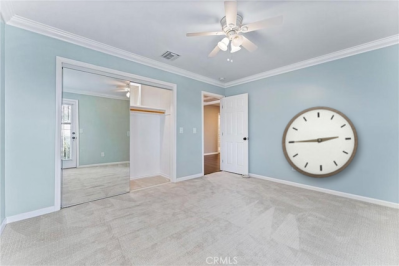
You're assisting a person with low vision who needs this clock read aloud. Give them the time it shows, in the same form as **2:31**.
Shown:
**2:45**
